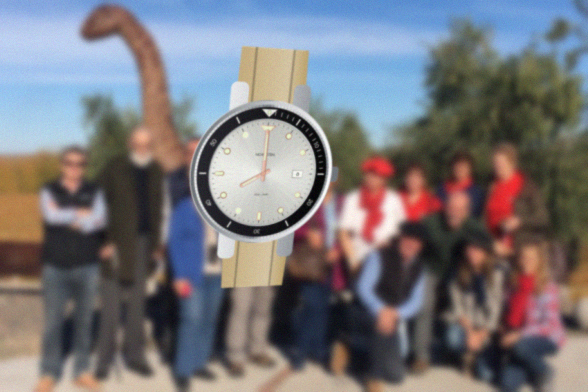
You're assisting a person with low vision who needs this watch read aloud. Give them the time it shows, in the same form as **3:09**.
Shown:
**8:00**
